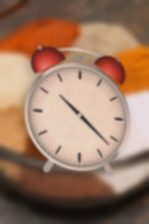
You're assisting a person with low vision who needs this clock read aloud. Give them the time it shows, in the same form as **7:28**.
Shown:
**10:22**
